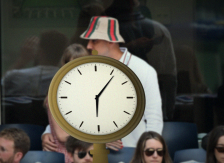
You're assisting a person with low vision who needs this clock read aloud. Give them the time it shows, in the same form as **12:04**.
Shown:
**6:06**
